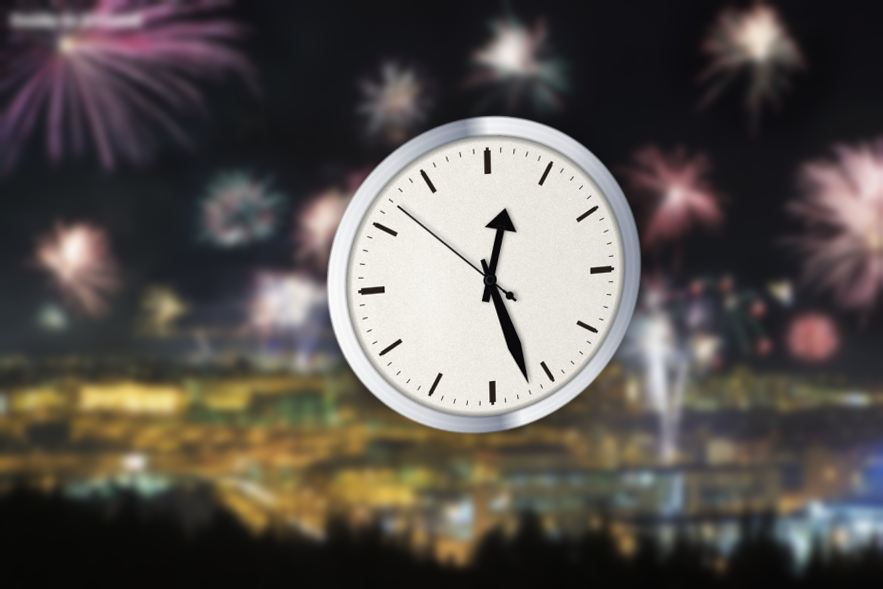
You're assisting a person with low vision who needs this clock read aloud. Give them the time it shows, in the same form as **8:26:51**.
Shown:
**12:26:52**
